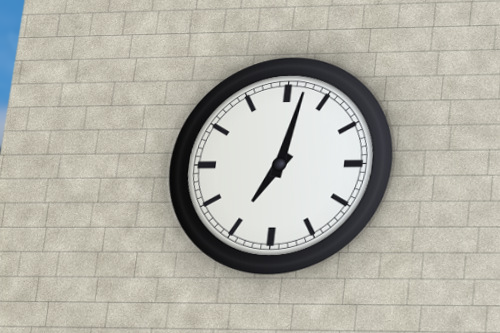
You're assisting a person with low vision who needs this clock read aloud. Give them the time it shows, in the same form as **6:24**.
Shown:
**7:02**
